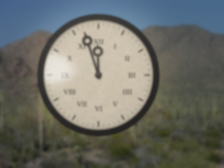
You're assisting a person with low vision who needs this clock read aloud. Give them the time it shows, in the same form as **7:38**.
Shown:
**11:57**
